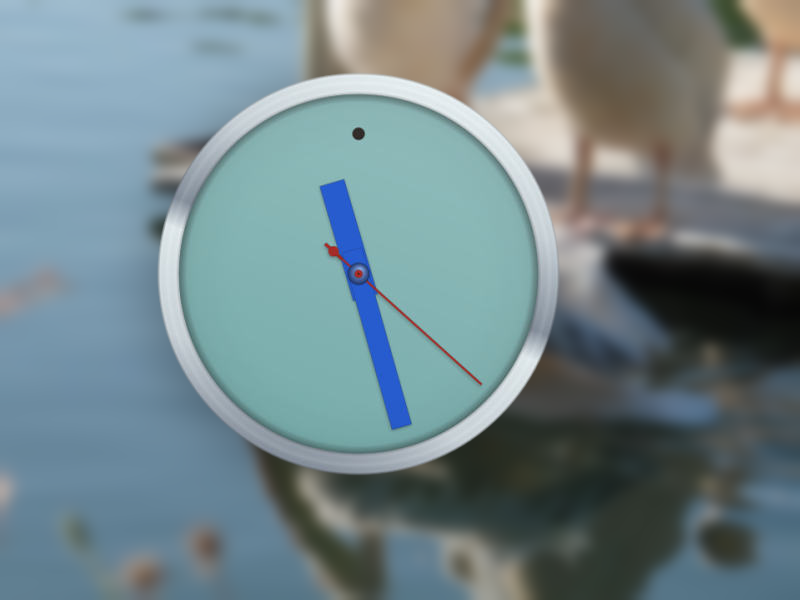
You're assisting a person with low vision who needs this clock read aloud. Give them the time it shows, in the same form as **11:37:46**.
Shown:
**11:27:22**
